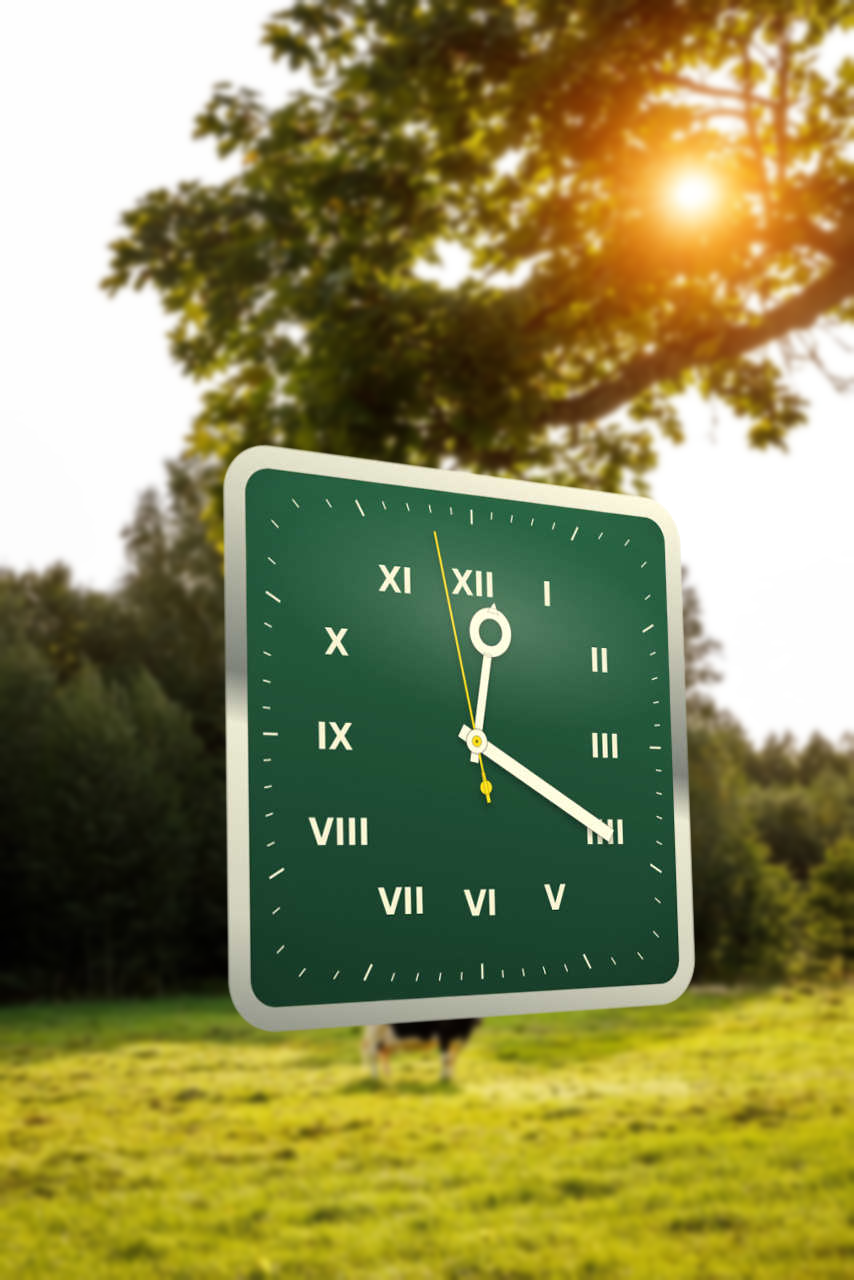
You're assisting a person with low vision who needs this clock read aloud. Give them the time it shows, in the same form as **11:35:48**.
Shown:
**12:19:58**
